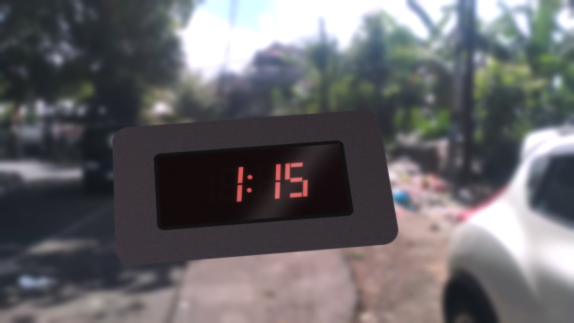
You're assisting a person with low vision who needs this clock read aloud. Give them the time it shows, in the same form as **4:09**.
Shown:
**1:15**
